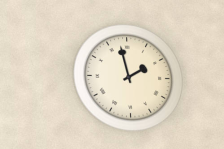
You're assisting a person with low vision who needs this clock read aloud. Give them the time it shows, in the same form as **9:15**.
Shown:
**1:58**
